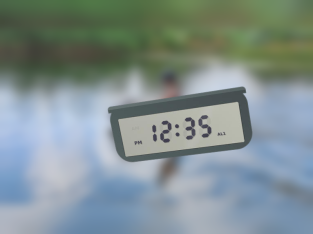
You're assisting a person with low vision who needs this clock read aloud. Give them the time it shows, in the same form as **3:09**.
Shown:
**12:35**
